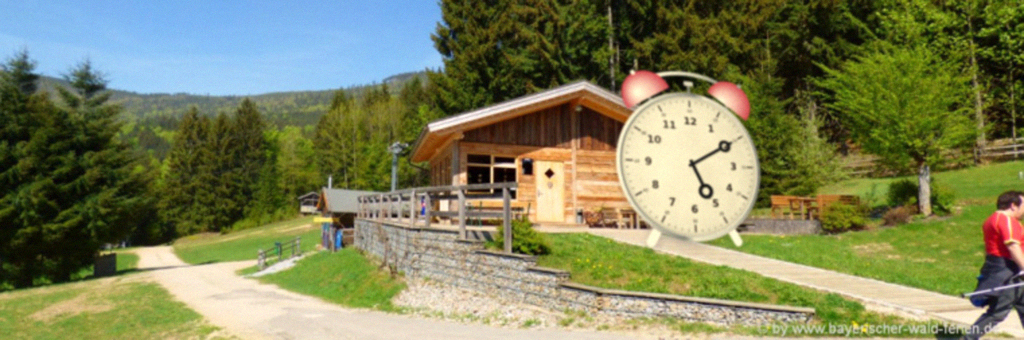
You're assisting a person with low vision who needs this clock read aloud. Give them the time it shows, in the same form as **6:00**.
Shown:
**5:10**
